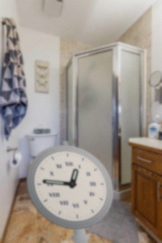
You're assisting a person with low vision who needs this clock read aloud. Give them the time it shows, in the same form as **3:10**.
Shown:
**12:46**
